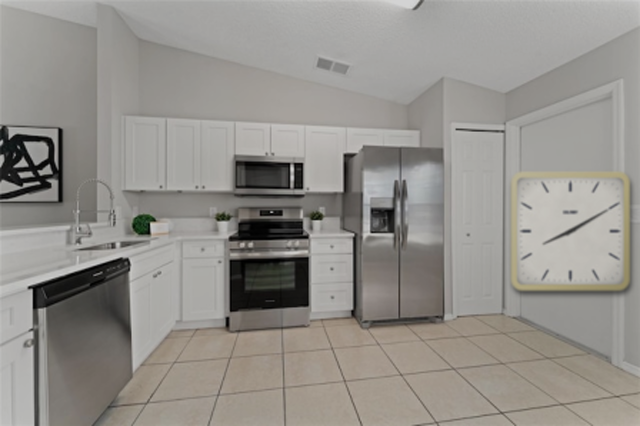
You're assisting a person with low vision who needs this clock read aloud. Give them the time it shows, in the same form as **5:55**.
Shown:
**8:10**
